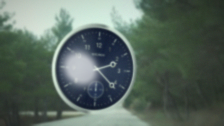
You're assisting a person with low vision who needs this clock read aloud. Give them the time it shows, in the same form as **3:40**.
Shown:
**2:22**
